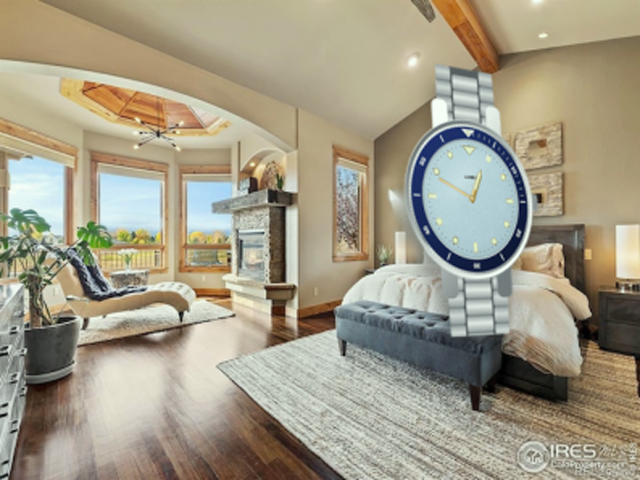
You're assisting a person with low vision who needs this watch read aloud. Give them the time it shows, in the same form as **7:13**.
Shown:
**12:49**
